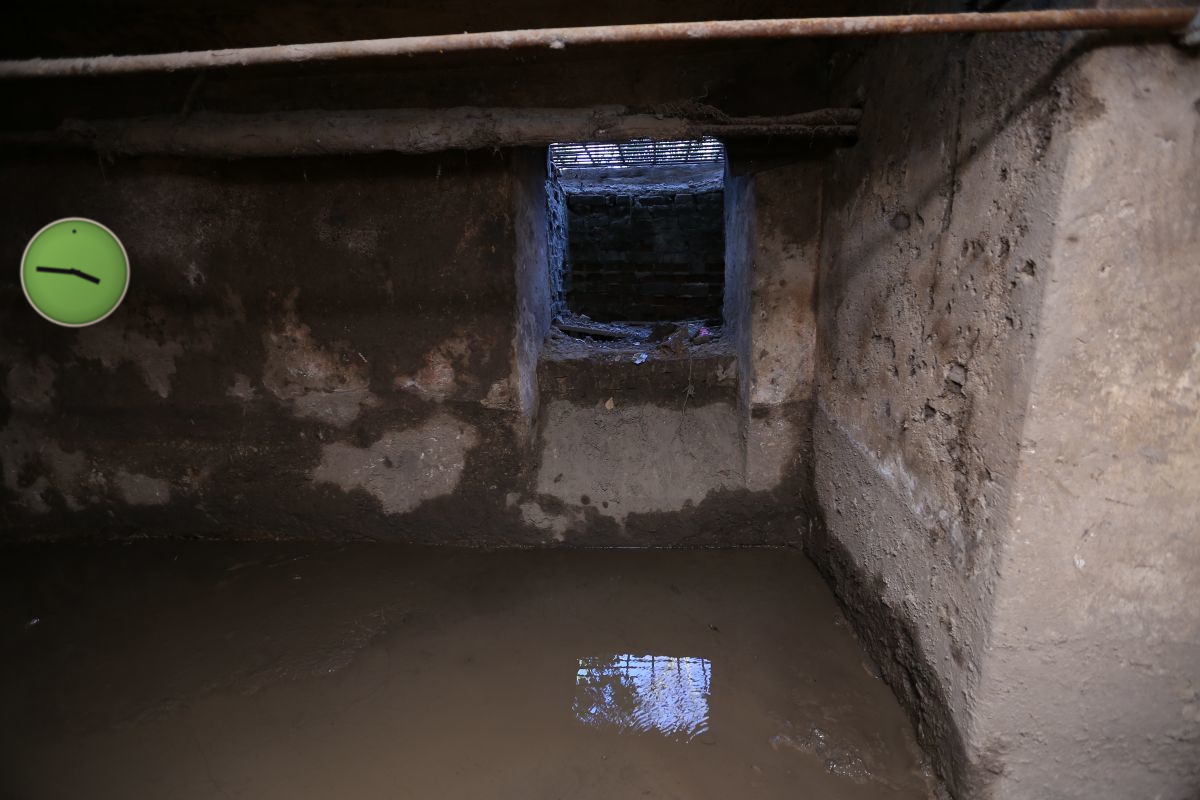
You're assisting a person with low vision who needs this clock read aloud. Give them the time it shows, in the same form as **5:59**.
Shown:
**3:46**
